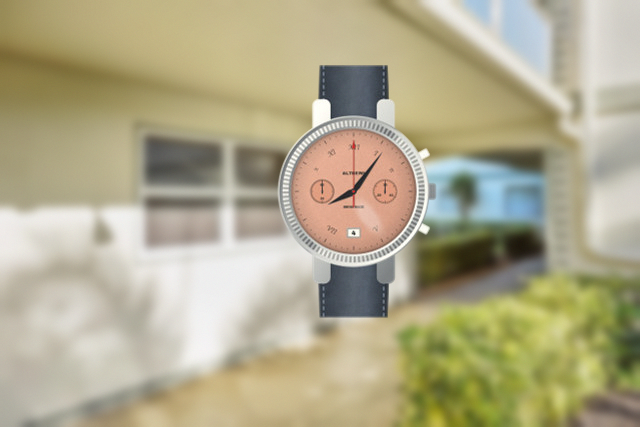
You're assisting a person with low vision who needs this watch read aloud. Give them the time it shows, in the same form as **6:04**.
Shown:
**8:06**
